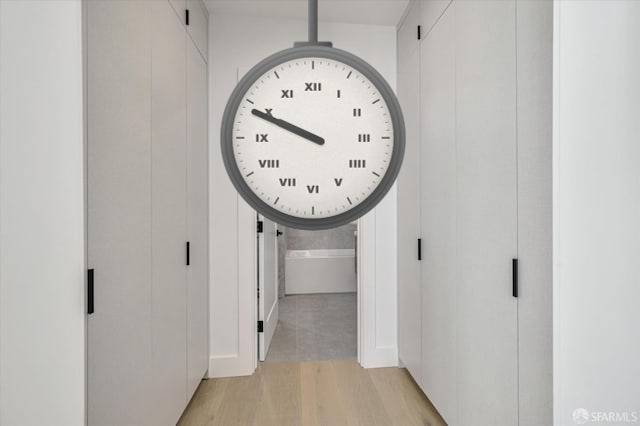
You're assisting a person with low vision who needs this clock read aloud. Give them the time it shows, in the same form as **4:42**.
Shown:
**9:49**
